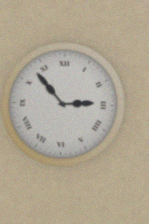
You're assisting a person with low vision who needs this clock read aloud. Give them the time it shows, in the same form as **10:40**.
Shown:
**2:53**
